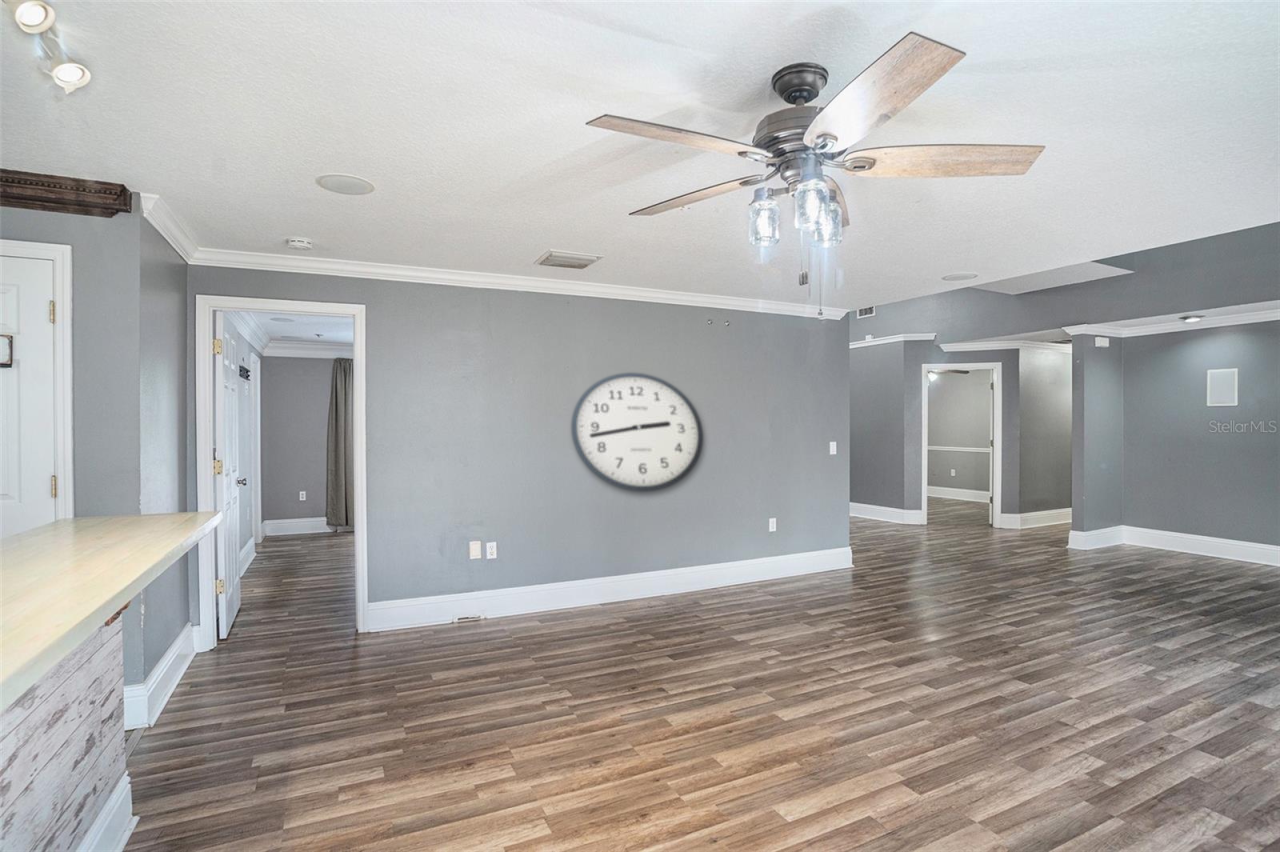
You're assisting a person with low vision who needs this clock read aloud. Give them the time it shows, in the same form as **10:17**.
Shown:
**2:43**
